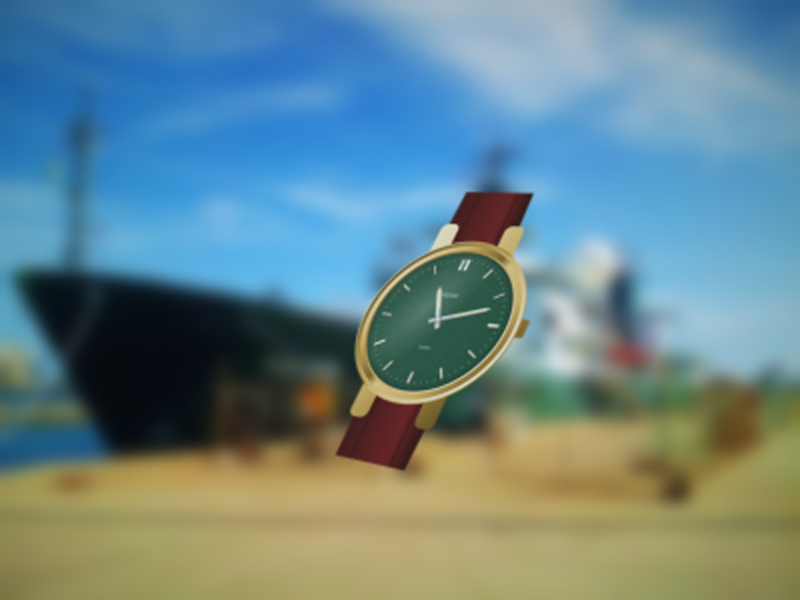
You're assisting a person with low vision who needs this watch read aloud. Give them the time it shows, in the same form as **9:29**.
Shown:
**11:12**
